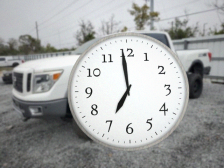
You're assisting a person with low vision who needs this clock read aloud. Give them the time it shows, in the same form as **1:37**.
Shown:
**6:59**
